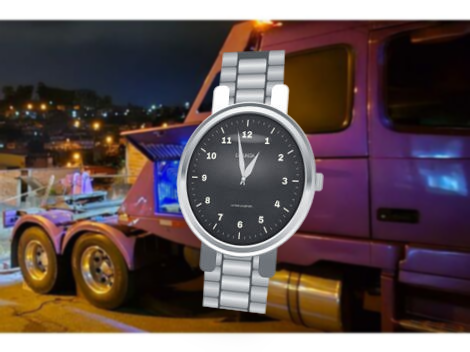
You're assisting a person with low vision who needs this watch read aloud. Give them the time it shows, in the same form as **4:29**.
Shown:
**12:58**
